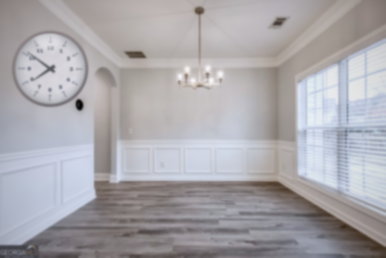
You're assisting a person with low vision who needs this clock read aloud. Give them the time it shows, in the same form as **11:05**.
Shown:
**7:51**
